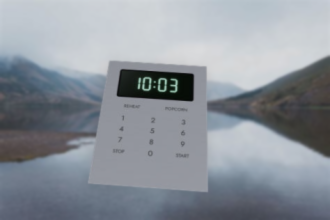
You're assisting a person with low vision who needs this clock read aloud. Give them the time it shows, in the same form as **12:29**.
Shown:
**10:03**
